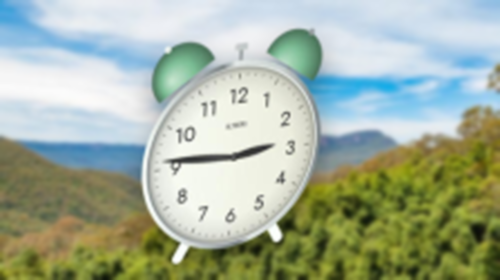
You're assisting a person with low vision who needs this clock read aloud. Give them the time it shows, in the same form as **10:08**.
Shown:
**2:46**
